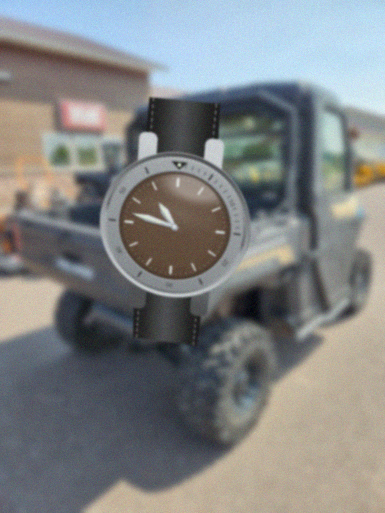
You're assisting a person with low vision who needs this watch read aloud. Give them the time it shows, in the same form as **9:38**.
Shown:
**10:47**
